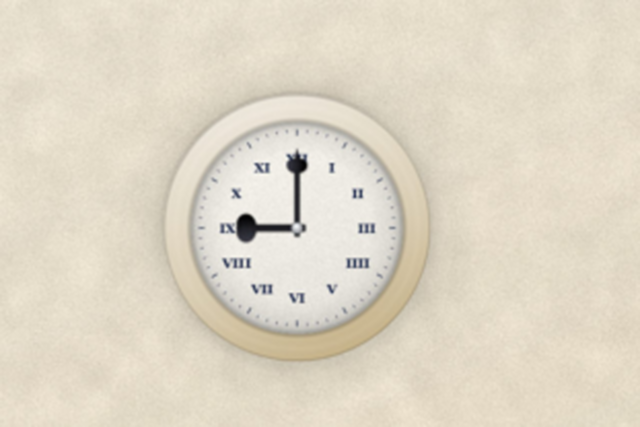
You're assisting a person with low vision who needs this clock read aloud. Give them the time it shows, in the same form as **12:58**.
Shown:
**9:00**
